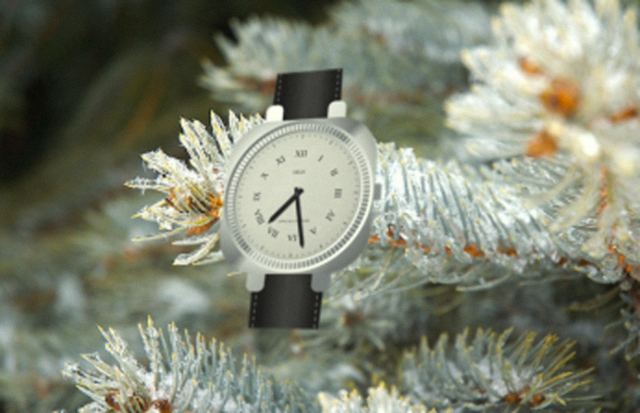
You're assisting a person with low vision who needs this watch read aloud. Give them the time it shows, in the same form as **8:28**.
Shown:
**7:28**
